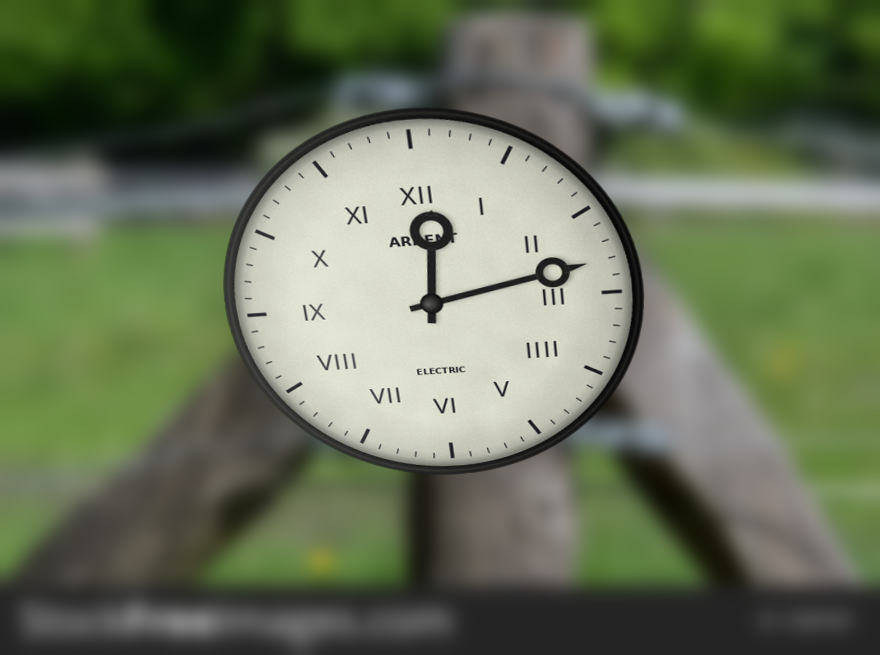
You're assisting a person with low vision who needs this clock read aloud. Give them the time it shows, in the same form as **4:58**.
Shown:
**12:13**
